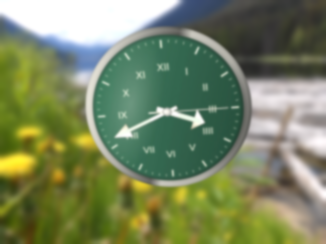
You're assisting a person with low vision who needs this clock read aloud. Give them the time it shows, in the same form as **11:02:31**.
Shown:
**3:41:15**
